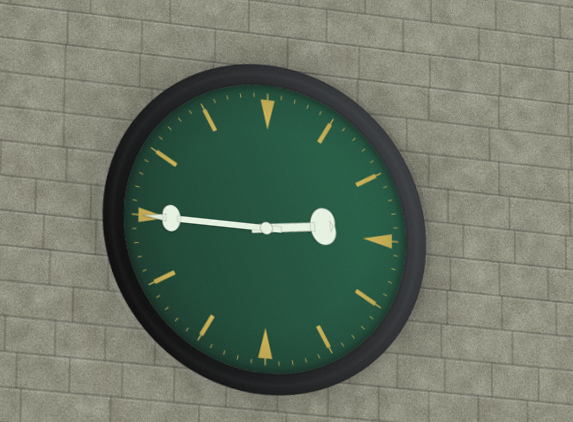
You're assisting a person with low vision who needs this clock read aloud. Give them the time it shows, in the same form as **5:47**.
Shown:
**2:45**
